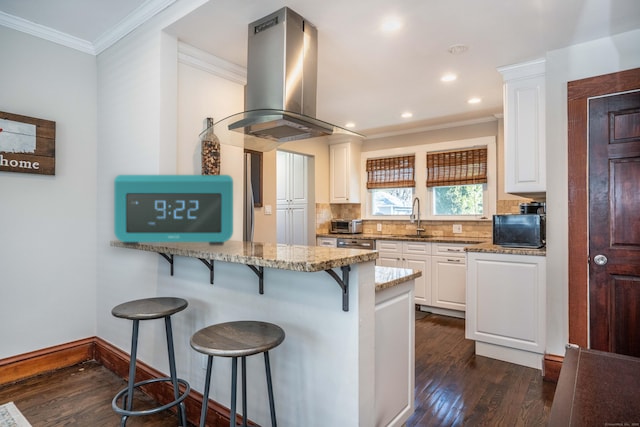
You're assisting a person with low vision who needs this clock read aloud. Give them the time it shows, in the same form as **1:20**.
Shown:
**9:22**
